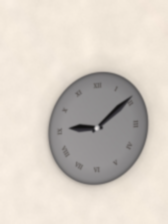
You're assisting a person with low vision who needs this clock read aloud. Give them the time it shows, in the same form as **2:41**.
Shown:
**9:09**
